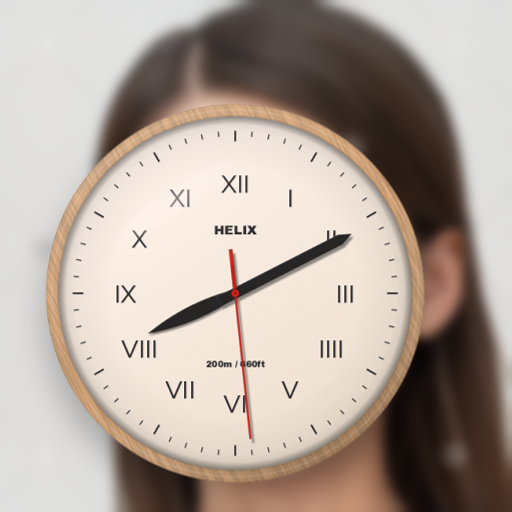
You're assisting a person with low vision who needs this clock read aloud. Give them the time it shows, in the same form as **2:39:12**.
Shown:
**8:10:29**
